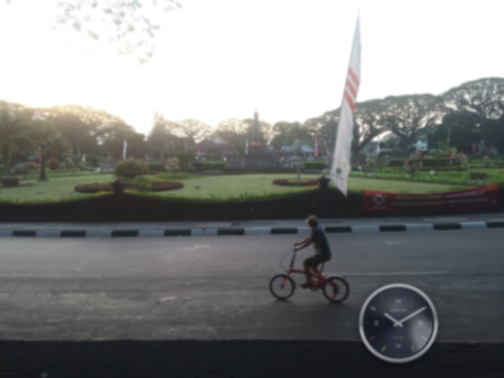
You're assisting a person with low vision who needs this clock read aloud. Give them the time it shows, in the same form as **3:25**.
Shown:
**10:10**
